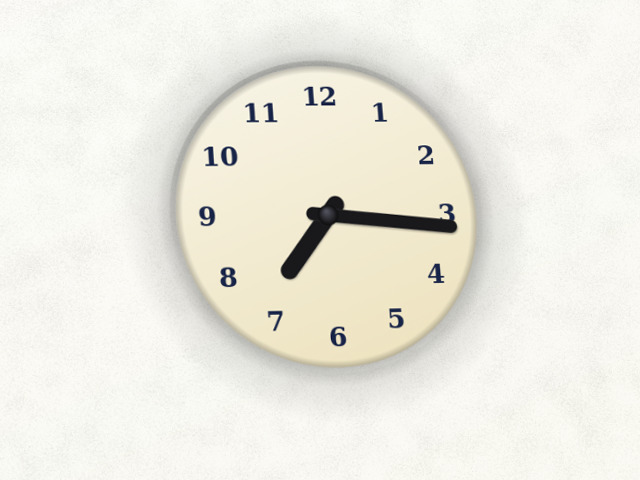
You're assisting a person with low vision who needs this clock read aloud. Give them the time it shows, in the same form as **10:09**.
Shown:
**7:16**
